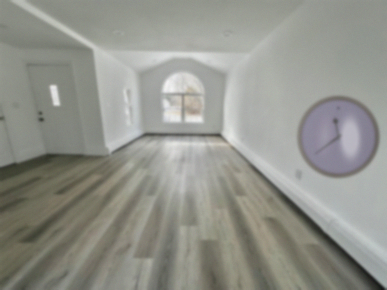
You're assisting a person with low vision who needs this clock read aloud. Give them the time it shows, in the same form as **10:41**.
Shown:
**11:39**
